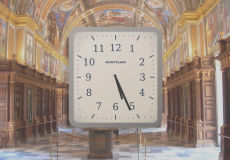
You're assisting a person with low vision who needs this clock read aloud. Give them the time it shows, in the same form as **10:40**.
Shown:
**5:26**
